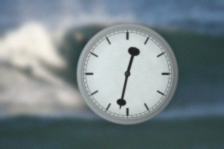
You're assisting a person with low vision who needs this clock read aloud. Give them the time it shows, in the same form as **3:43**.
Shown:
**12:32**
